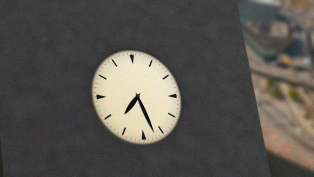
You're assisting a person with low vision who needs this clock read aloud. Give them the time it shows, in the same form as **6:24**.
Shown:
**7:27**
